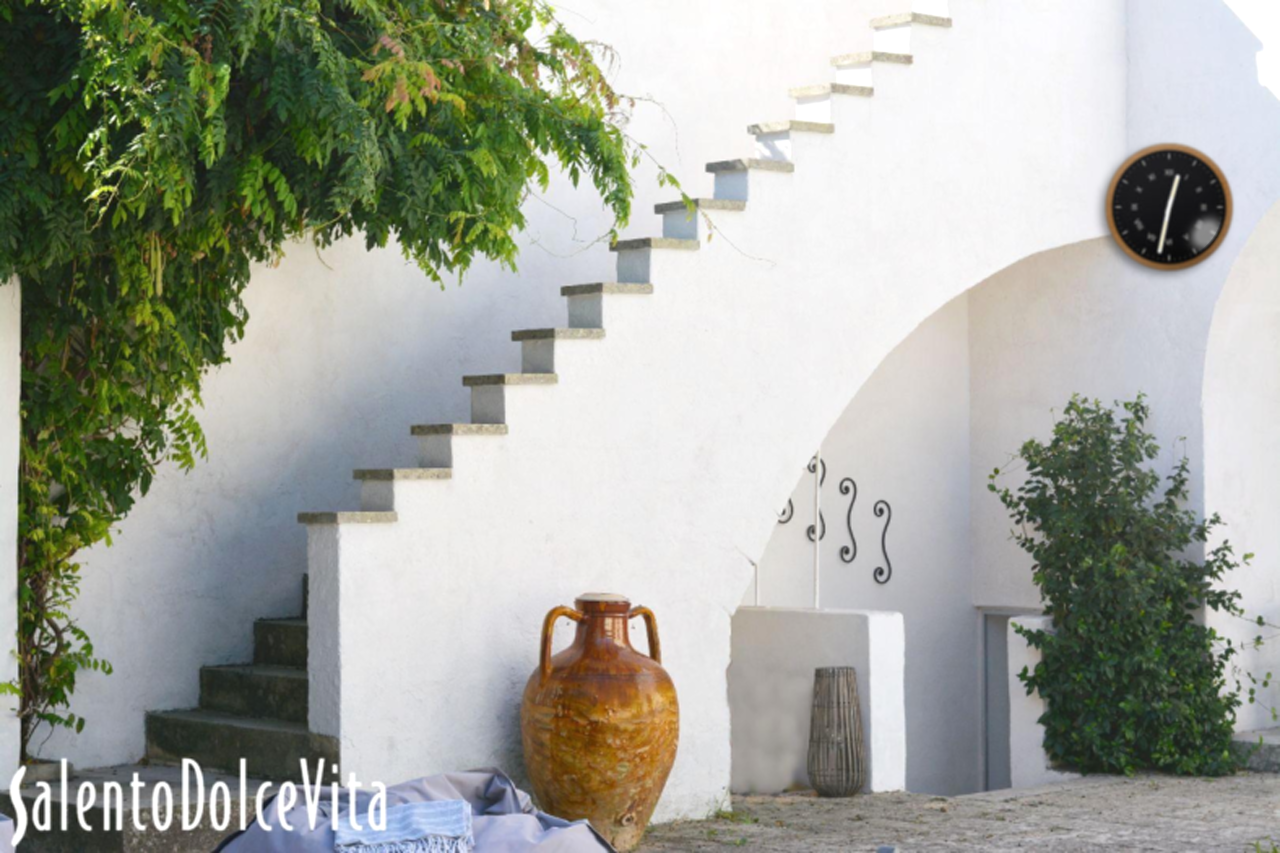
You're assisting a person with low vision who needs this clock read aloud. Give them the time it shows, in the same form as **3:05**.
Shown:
**12:32**
